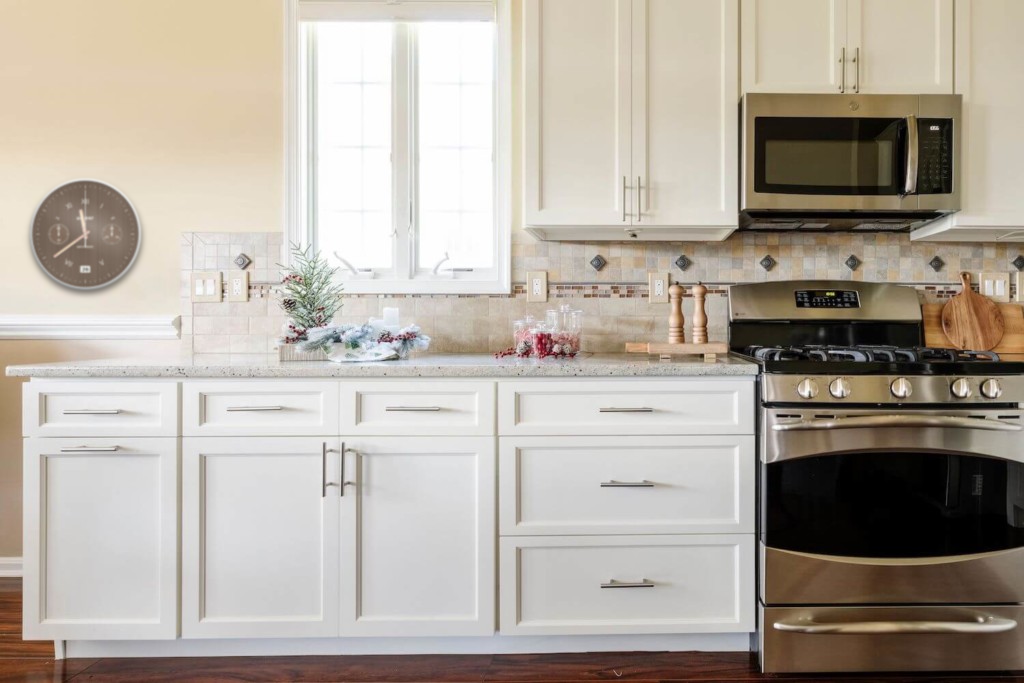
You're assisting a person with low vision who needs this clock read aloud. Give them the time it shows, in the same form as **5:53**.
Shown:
**11:39**
